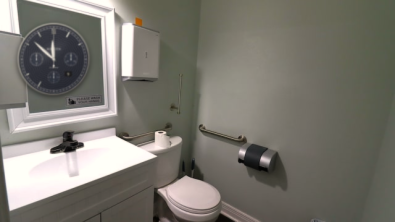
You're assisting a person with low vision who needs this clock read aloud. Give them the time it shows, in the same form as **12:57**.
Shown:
**11:52**
